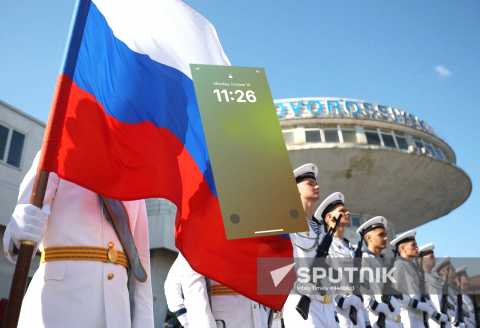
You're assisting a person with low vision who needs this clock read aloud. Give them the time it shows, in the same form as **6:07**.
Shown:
**11:26**
